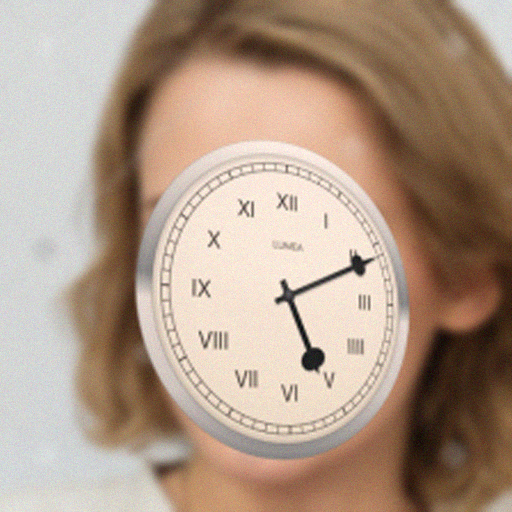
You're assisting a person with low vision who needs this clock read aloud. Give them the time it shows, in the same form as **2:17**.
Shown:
**5:11**
